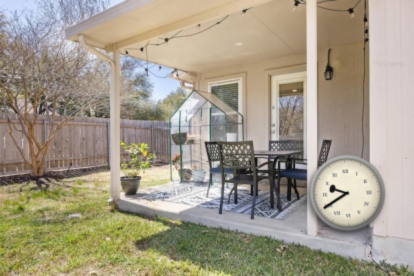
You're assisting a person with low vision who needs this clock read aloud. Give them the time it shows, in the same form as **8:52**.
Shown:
**9:40**
